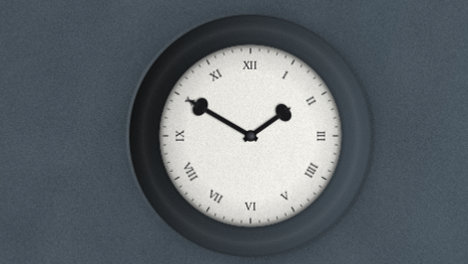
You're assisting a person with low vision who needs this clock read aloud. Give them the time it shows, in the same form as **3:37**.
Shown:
**1:50**
